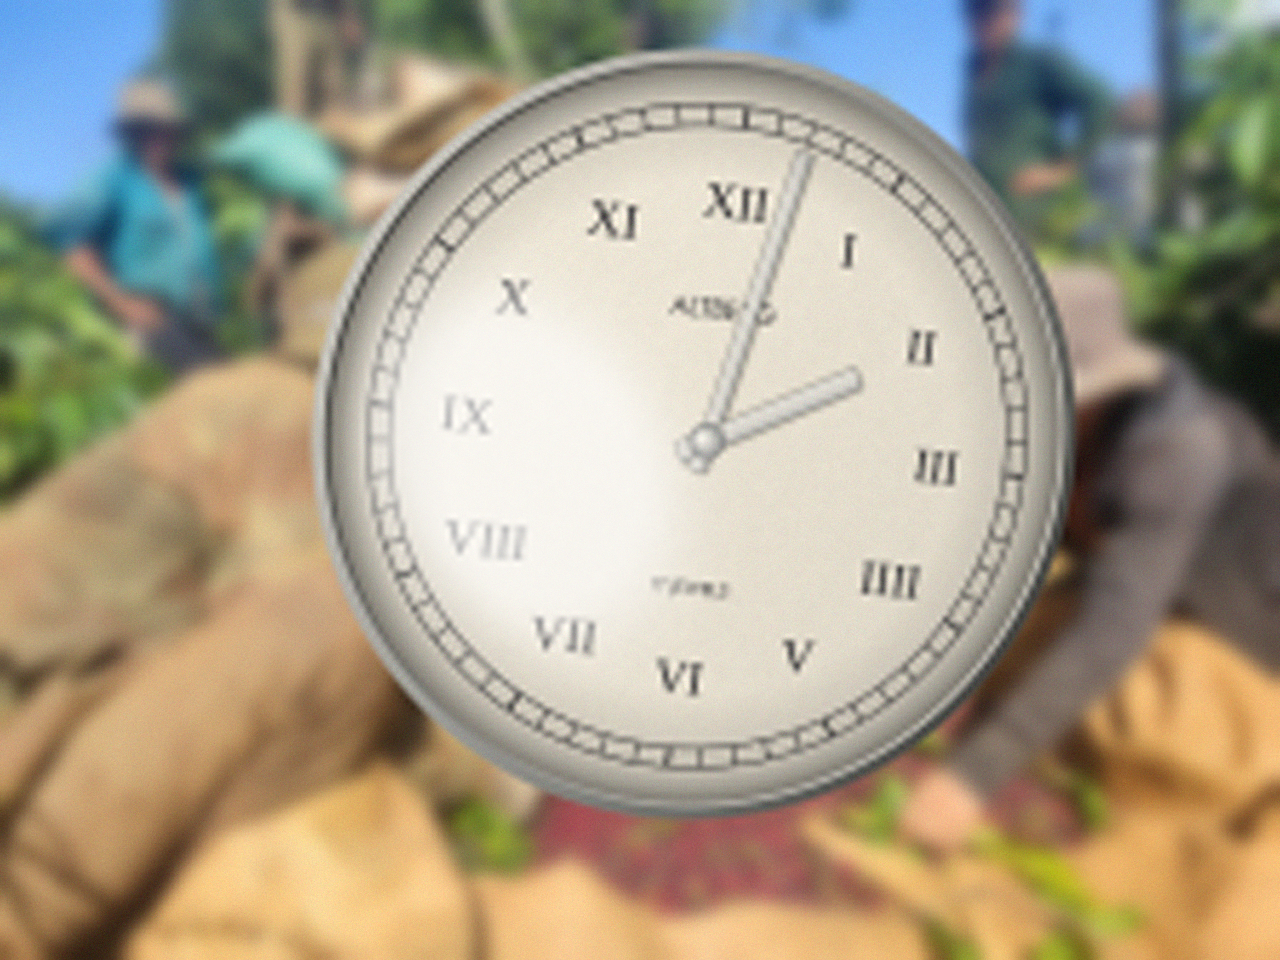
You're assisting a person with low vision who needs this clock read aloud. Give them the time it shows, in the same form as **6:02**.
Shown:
**2:02**
